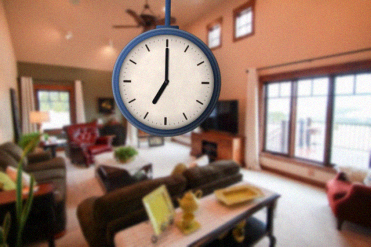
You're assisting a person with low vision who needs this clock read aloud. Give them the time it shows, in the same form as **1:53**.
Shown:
**7:00**
